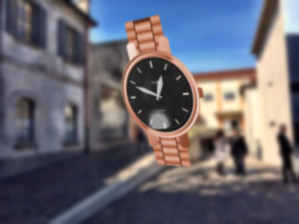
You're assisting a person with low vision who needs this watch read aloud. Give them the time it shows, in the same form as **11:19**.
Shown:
**12:49**
